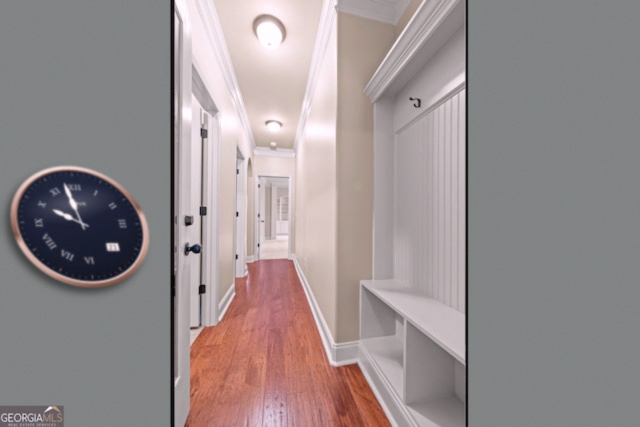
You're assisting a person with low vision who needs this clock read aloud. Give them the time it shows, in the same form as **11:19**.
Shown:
**9:58**
